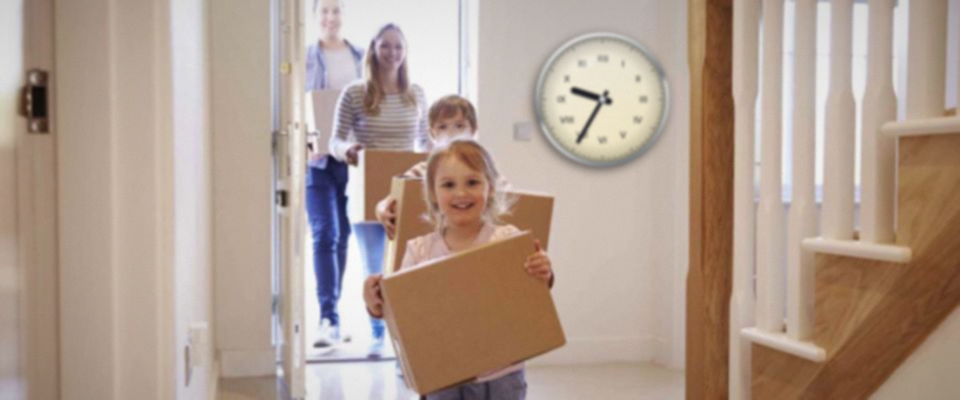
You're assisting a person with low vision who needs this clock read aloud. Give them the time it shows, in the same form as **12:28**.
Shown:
**9:35**
